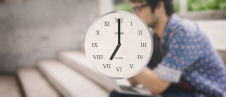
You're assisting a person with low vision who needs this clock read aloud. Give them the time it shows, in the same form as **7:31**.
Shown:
**7:00**
